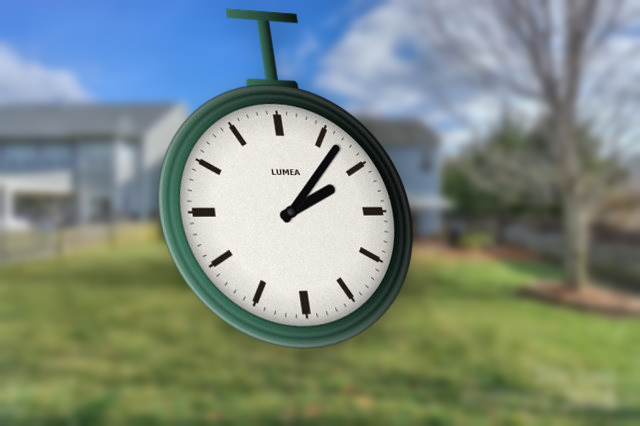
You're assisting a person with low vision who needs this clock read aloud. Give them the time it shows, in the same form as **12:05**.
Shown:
**2:07**
